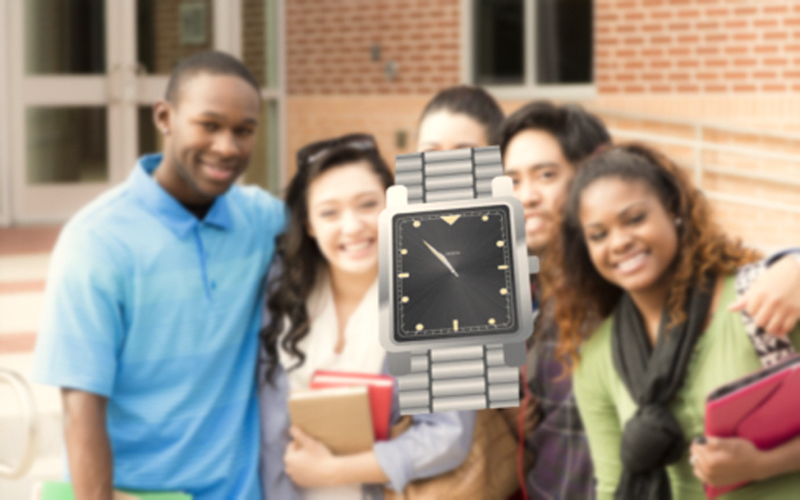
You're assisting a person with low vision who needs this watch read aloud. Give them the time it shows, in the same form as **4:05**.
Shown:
**10:54**
